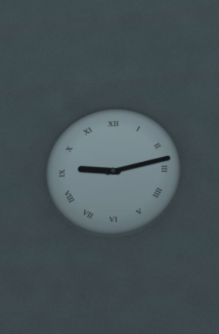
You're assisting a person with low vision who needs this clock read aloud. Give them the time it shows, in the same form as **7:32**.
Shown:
**9:13**
